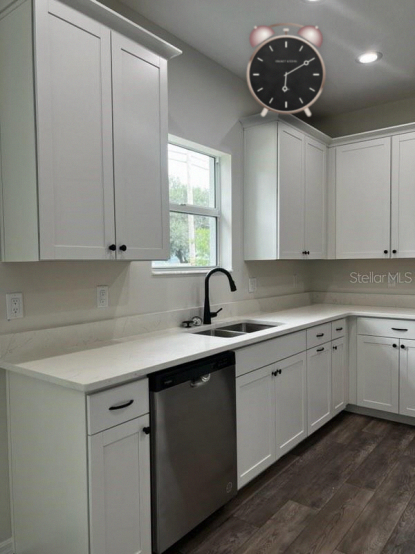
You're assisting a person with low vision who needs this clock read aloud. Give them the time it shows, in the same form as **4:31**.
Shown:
**6:10**
